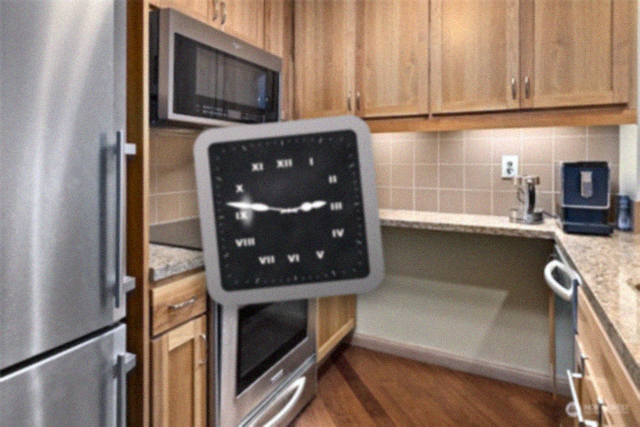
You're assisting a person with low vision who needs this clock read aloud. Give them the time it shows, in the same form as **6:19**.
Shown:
**2:47**
